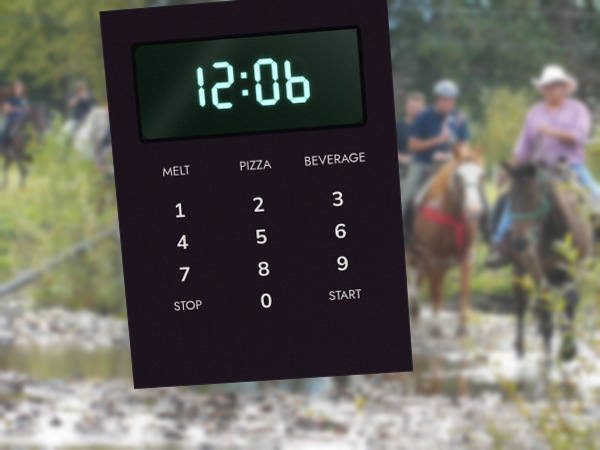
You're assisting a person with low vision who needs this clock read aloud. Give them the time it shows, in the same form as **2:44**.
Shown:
**12:06**
